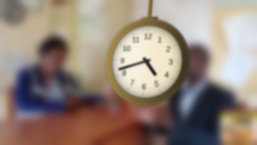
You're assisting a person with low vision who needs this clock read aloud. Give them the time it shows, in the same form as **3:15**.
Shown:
**4:42**
